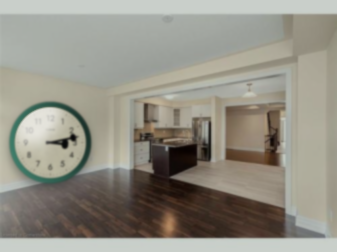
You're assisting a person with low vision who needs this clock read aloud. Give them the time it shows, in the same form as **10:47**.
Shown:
**3:13**
